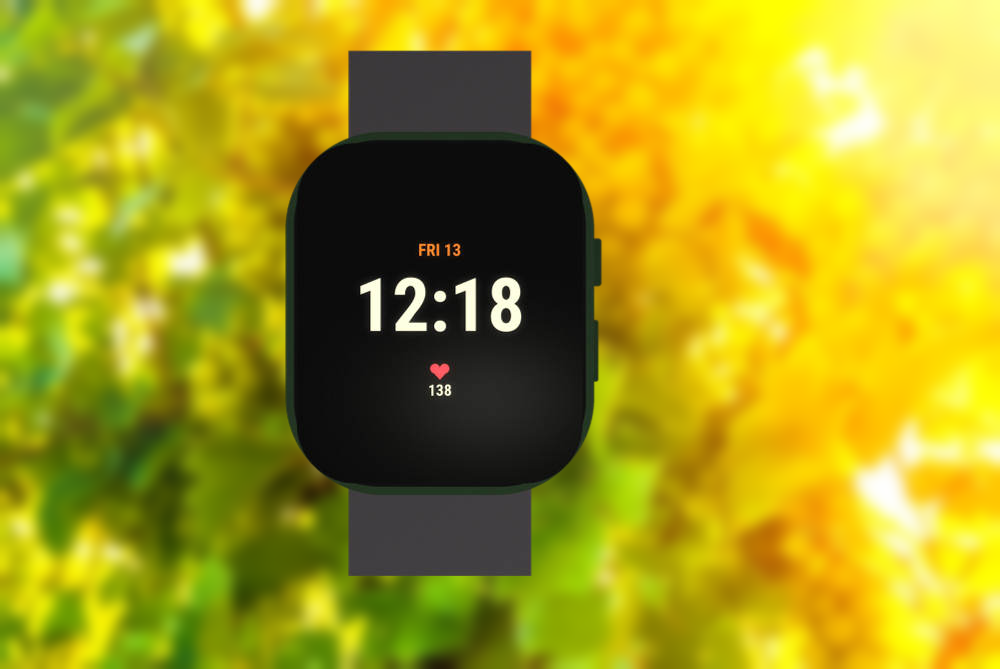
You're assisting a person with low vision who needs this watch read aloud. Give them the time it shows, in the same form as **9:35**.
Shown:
**12:18**
